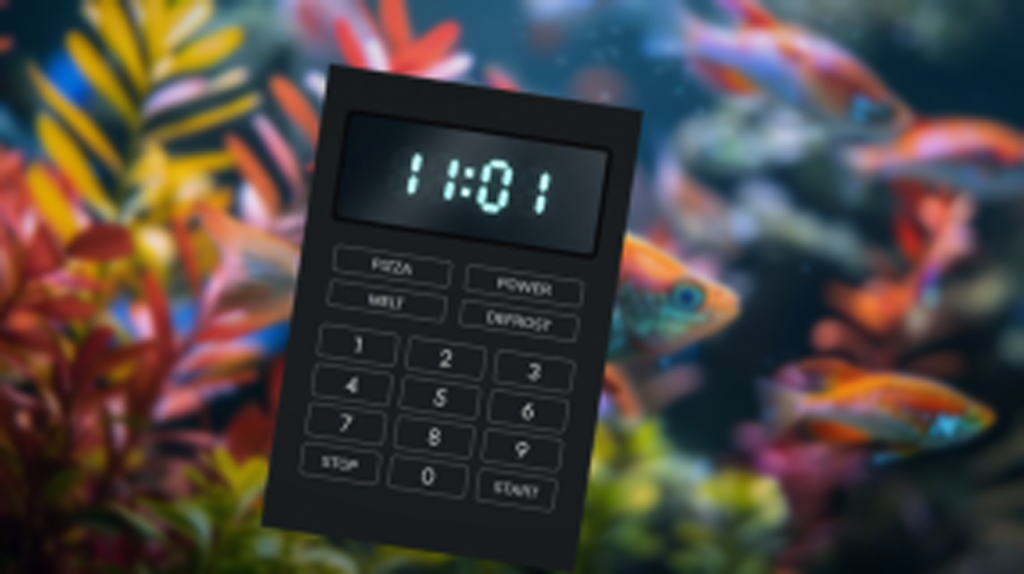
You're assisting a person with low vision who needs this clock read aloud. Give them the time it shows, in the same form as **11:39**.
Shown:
**11:01**
